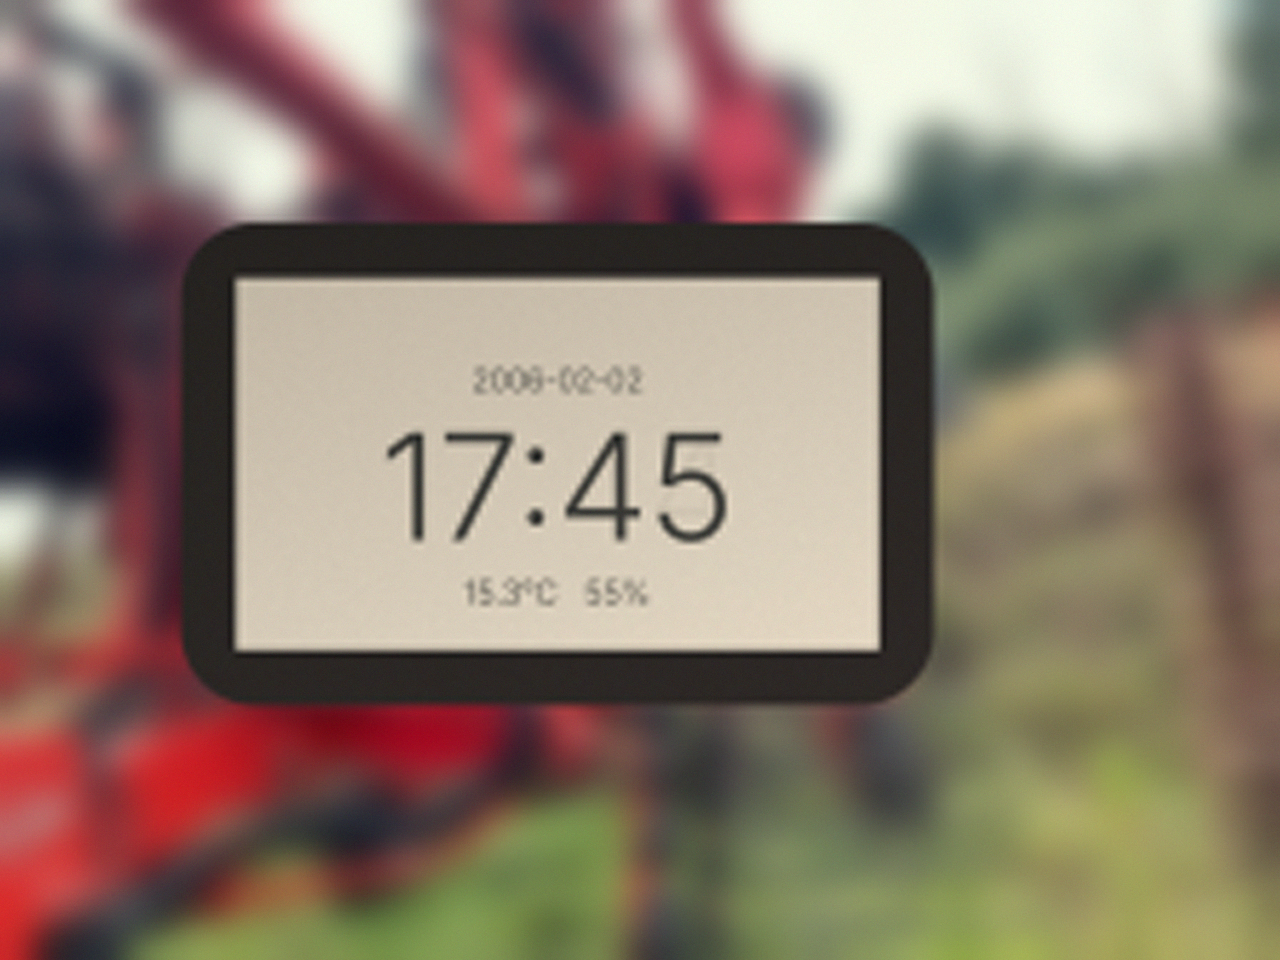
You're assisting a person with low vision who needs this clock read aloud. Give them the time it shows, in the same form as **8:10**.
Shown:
**17:45**
